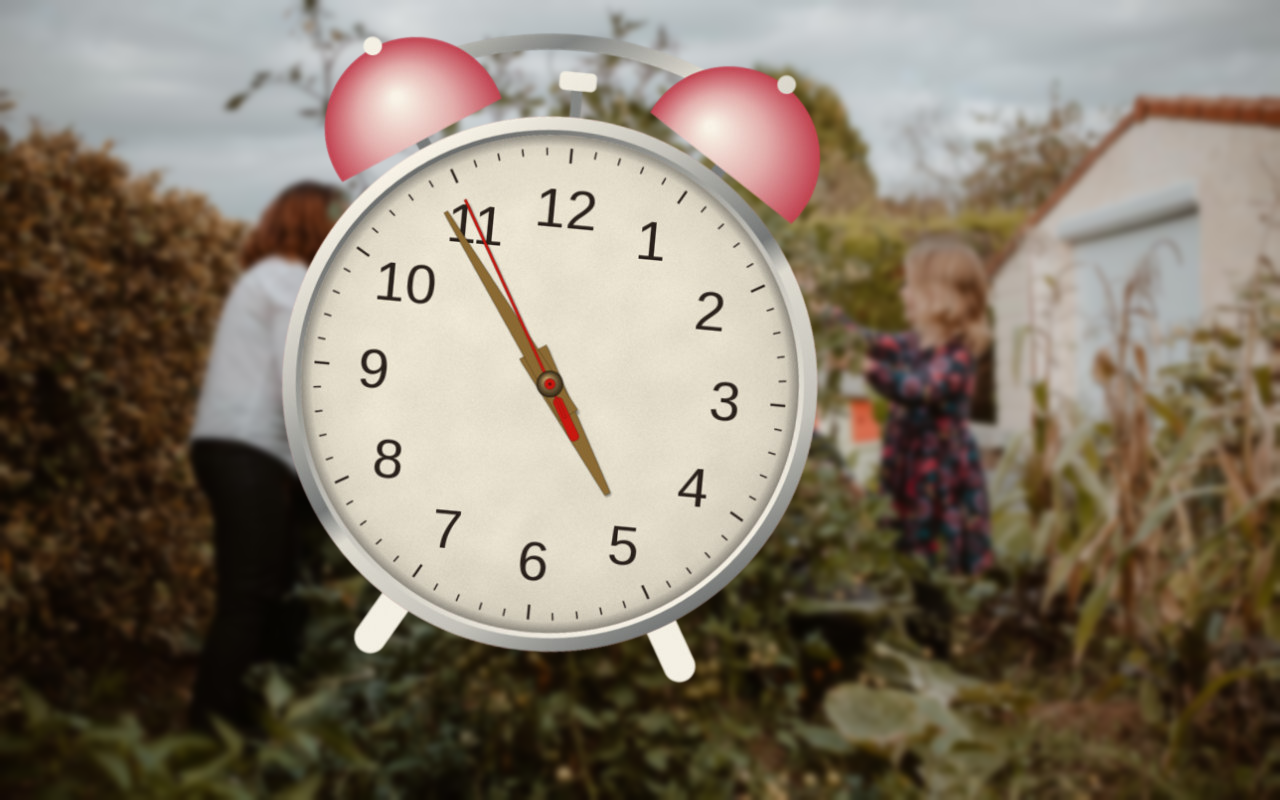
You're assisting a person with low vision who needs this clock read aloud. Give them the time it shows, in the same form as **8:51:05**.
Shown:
**4:53:55**
